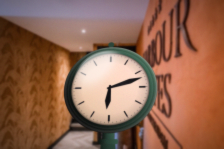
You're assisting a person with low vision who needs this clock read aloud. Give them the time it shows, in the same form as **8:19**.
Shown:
**6:12**
